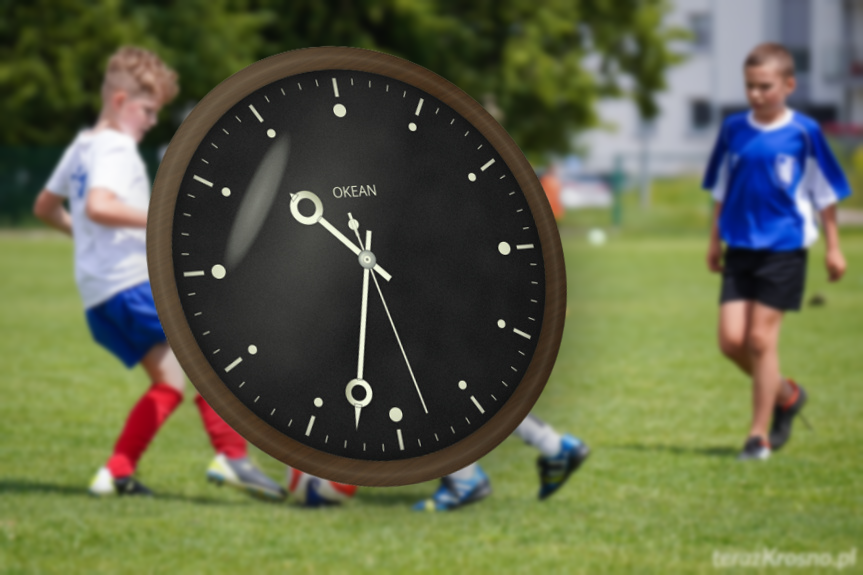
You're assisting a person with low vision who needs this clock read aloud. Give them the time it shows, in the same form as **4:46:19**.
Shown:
**10:32:28**
